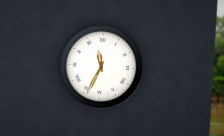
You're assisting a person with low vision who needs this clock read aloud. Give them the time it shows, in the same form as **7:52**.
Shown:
**11:34**
